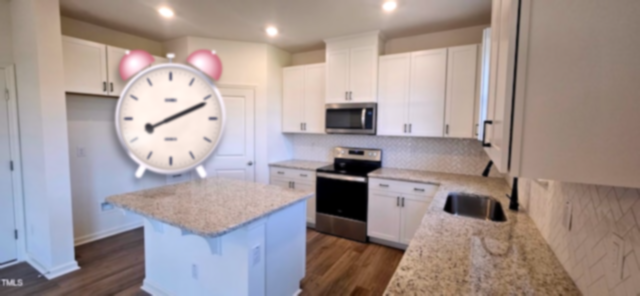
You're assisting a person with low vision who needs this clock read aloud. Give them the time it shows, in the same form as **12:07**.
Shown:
**8:11**
